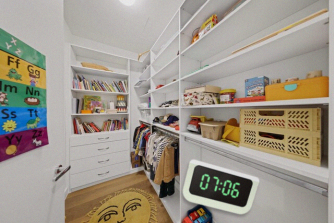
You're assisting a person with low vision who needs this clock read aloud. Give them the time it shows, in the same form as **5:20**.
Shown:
**7:06**
